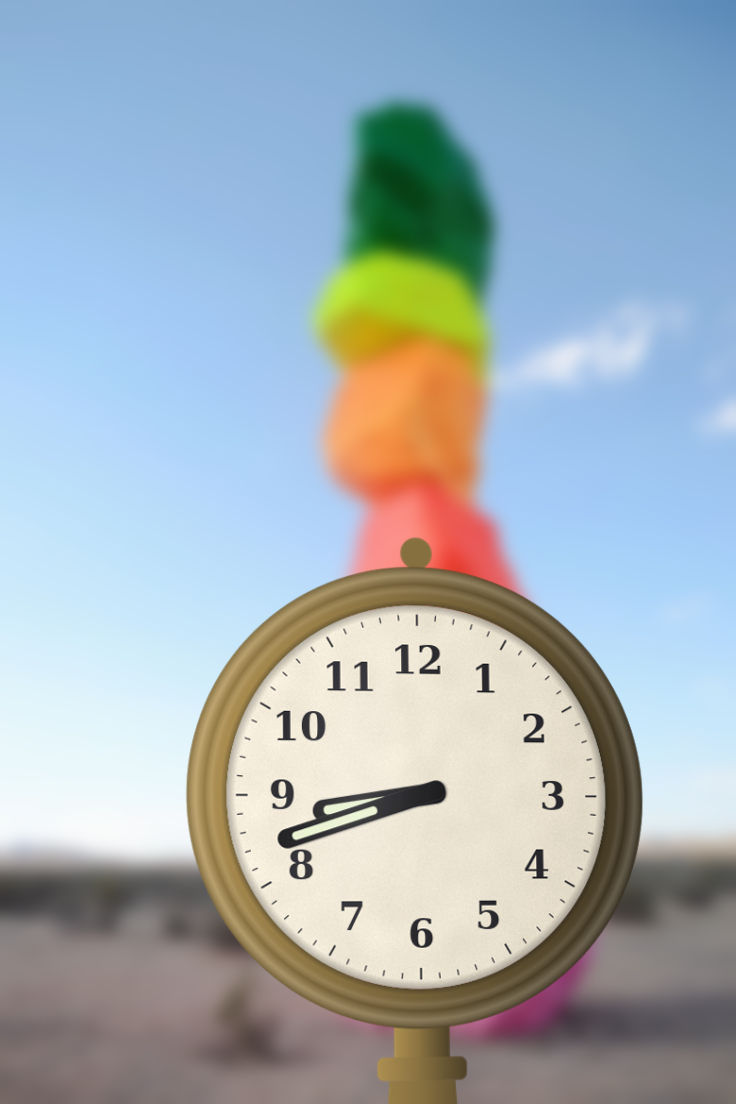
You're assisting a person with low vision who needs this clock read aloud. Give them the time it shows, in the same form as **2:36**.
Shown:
**8:42**
